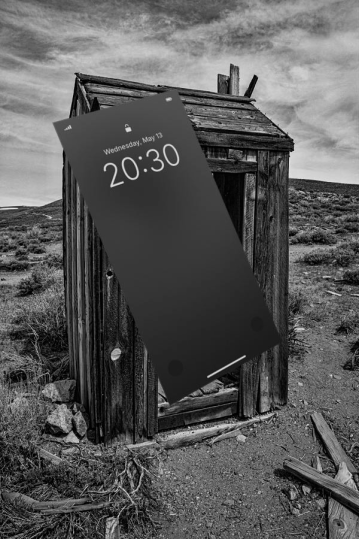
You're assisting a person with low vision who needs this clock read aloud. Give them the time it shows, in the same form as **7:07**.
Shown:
**20:30**
